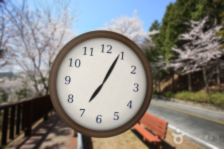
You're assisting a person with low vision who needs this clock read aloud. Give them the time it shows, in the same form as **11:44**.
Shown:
**7:04**
